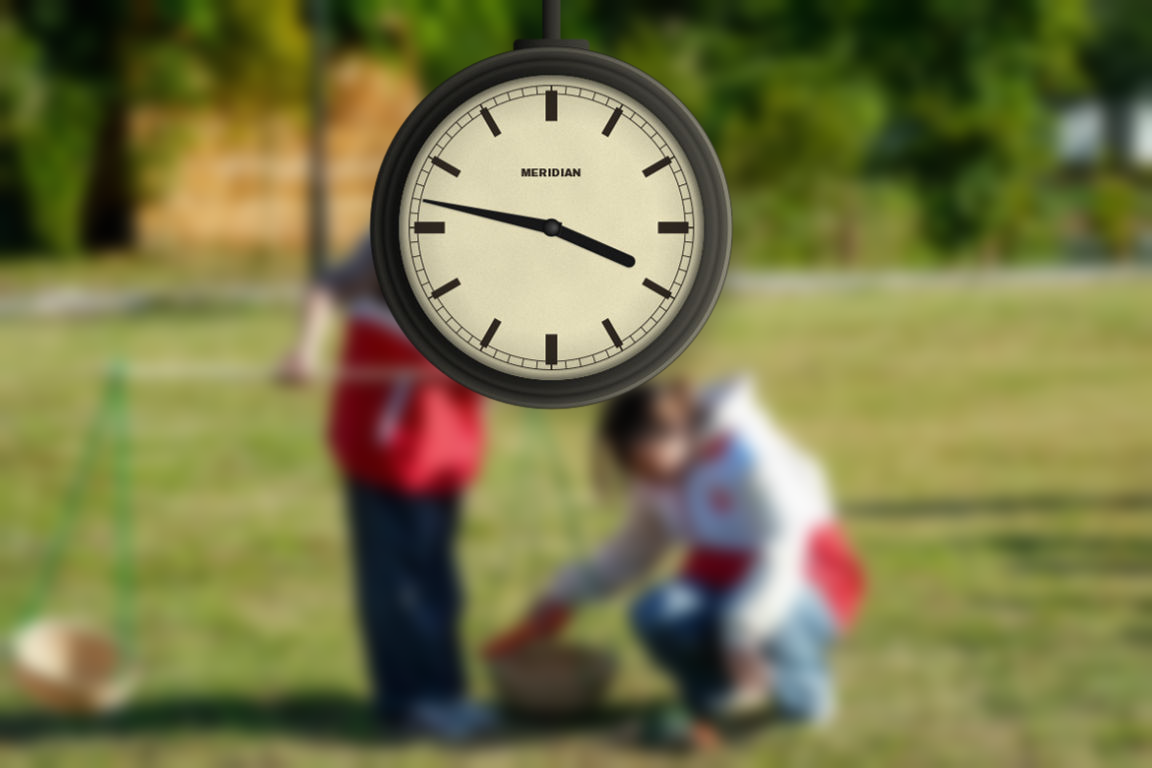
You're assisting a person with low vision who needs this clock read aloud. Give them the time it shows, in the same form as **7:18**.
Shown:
**3:47**
